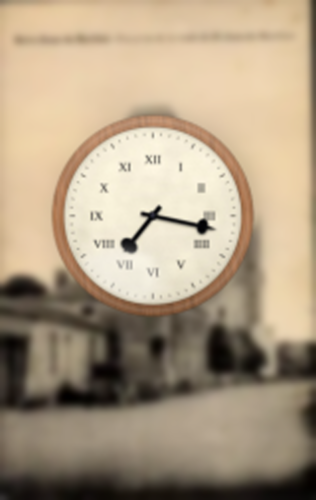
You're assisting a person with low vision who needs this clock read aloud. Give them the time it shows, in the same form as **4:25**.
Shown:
**7:17**
